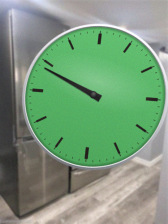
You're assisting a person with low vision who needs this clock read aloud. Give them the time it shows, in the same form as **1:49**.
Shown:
**9:49**
